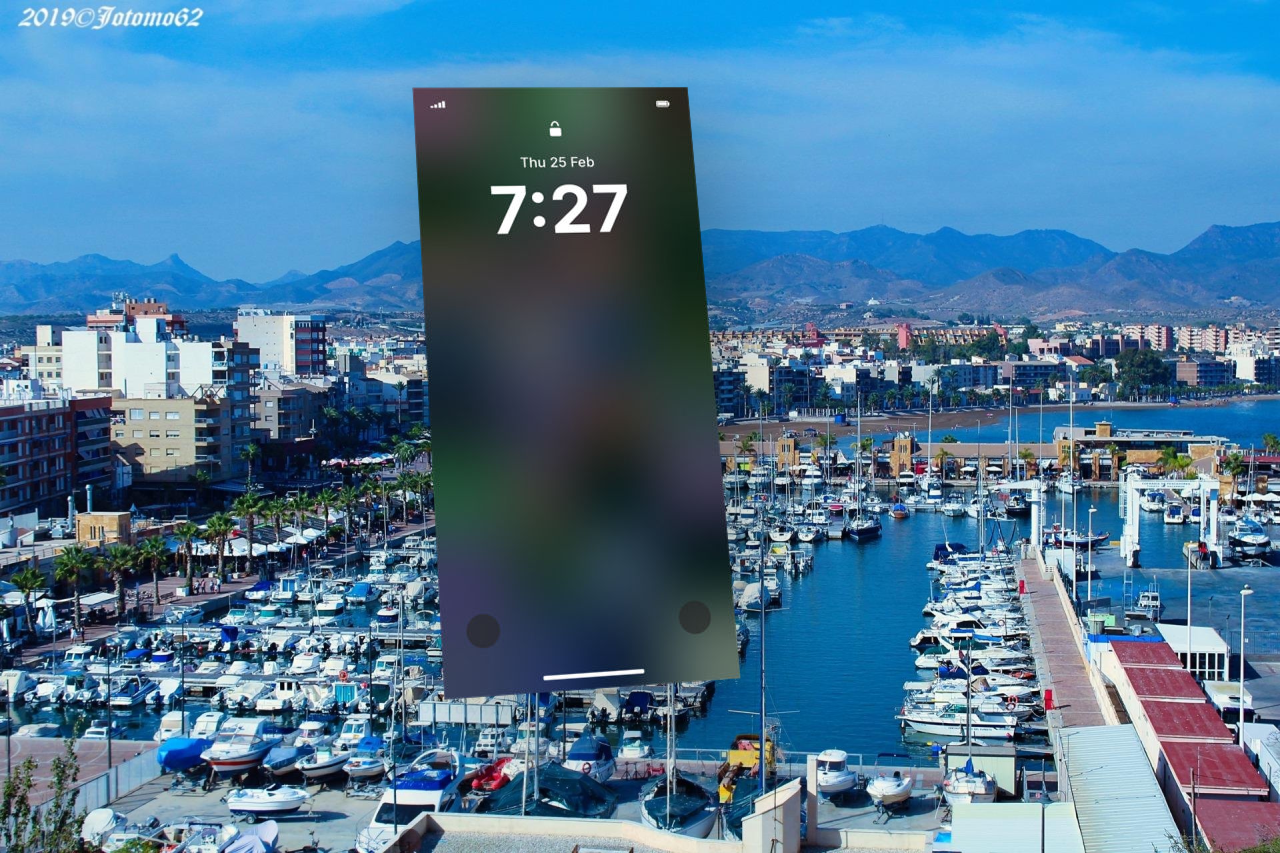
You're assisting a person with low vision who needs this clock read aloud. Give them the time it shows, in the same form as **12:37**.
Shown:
**7:27**
